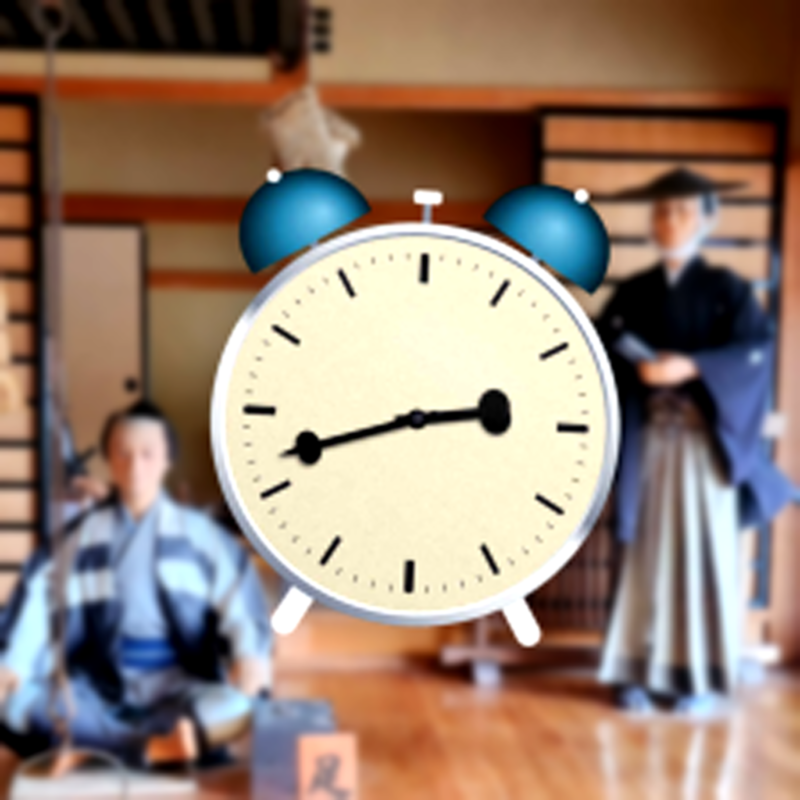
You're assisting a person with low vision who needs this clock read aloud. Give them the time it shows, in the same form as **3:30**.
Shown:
**2:42**
